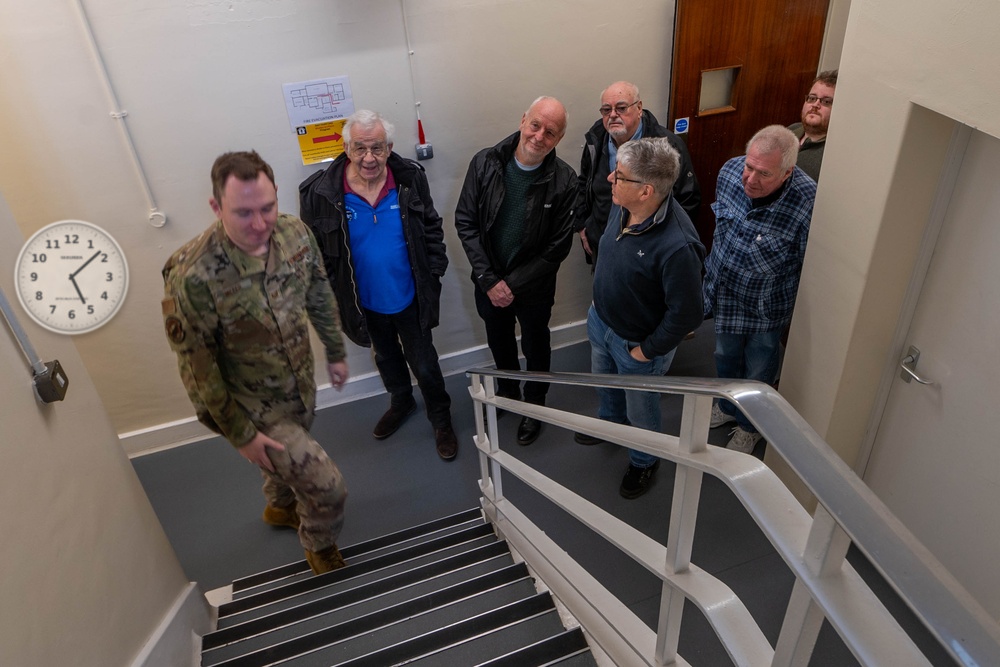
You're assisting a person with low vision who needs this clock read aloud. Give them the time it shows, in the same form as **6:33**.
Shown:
**5:08**
